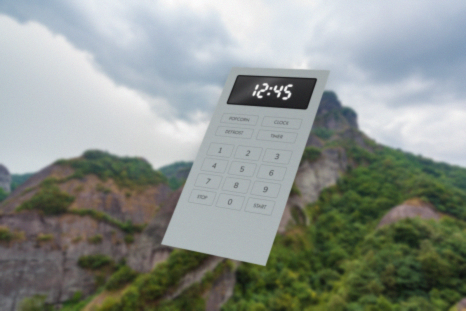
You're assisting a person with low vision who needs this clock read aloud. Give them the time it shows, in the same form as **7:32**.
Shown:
**12:45**
